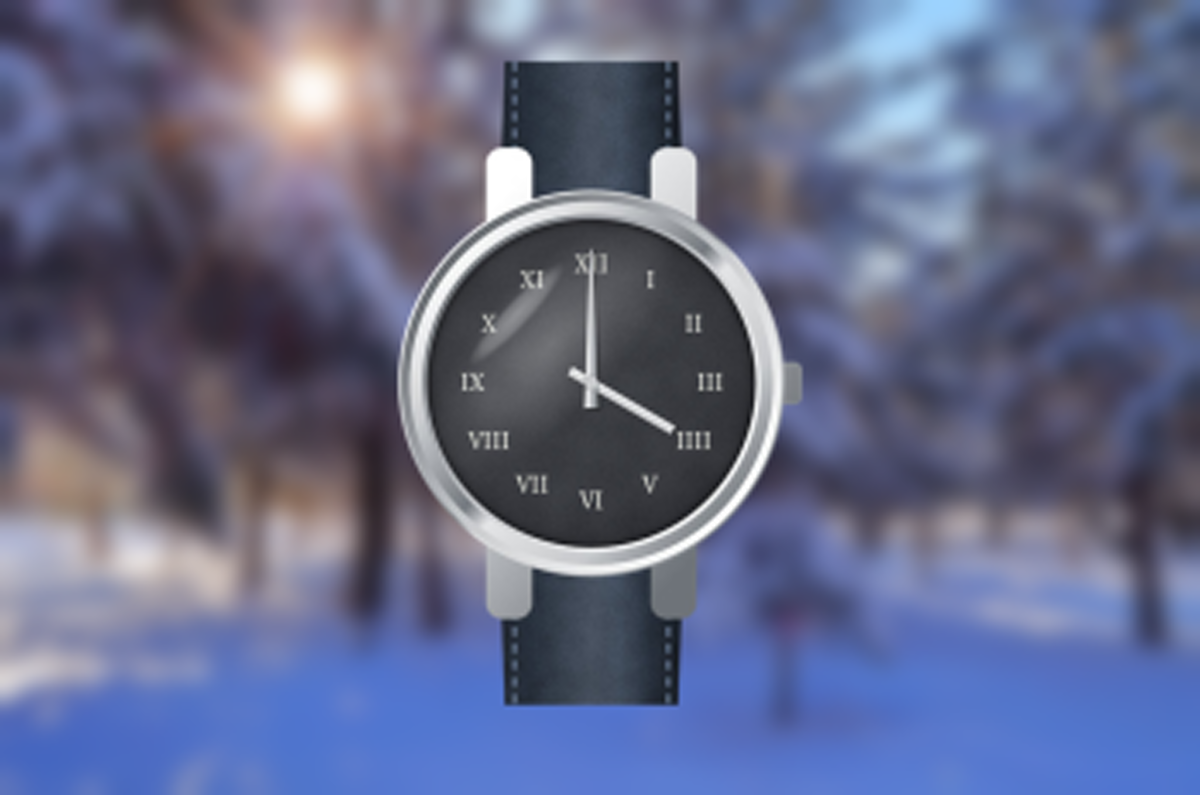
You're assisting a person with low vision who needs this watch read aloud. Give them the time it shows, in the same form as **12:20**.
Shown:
**4:00**
